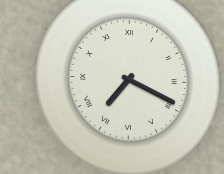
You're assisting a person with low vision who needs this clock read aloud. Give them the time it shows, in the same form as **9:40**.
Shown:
**7:19**
